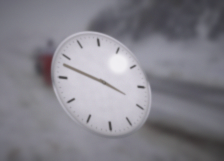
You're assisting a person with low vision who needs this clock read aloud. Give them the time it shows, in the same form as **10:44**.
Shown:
**3:48**
